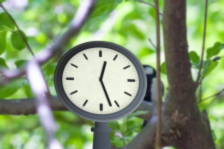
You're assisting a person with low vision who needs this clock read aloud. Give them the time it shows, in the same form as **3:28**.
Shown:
**12:27**
